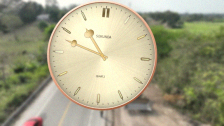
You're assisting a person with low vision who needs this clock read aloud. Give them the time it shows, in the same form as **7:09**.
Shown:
**10:48**
